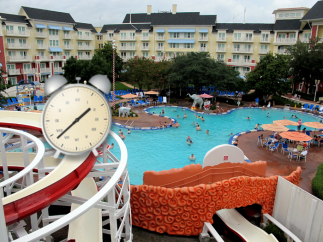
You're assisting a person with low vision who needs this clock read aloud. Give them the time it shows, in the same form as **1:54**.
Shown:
**1:38**
